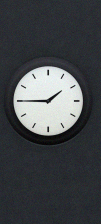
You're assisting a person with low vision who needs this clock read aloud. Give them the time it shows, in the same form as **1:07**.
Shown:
**1:45**
